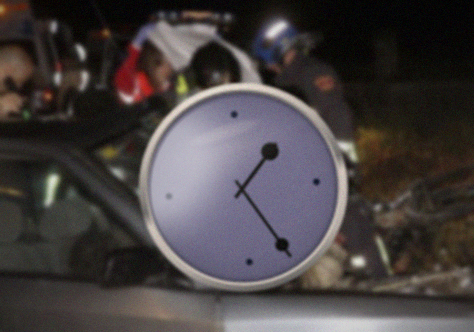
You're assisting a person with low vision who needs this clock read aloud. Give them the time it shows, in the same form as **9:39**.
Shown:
**1:25**
